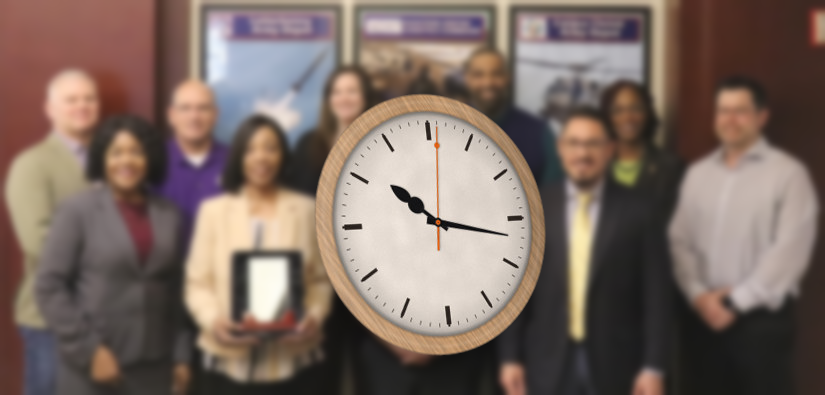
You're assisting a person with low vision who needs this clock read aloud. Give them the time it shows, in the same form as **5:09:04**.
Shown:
**10:17:01**
